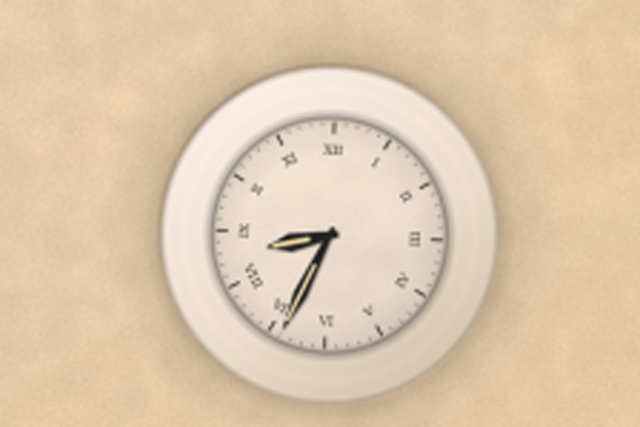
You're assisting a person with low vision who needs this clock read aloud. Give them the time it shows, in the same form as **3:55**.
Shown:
**8:34**
